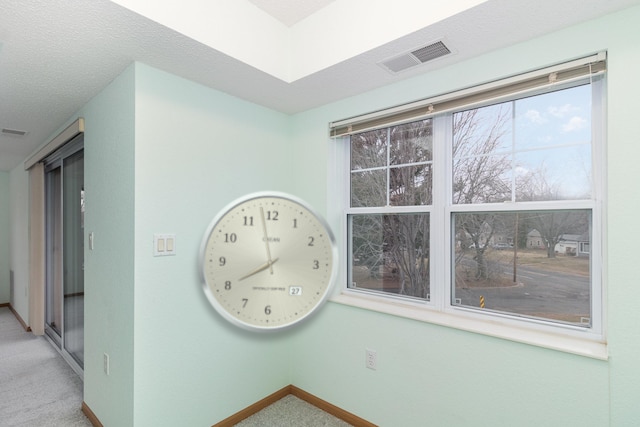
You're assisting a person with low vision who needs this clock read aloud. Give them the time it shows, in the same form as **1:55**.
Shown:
**7:58**
